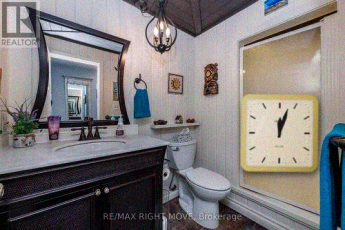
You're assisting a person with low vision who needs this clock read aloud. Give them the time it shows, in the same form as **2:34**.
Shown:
**12:03**
